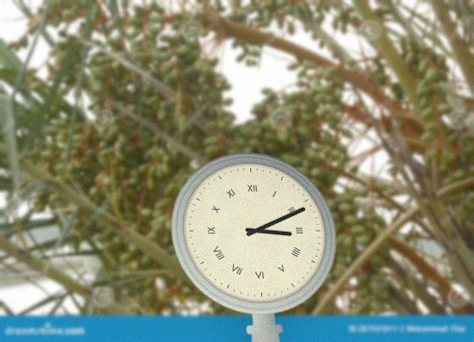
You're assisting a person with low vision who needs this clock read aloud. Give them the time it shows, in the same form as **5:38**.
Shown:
**3:11**
